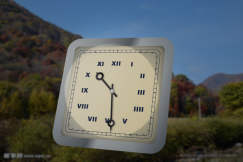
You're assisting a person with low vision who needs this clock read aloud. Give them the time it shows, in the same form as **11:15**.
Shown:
**10:29**
